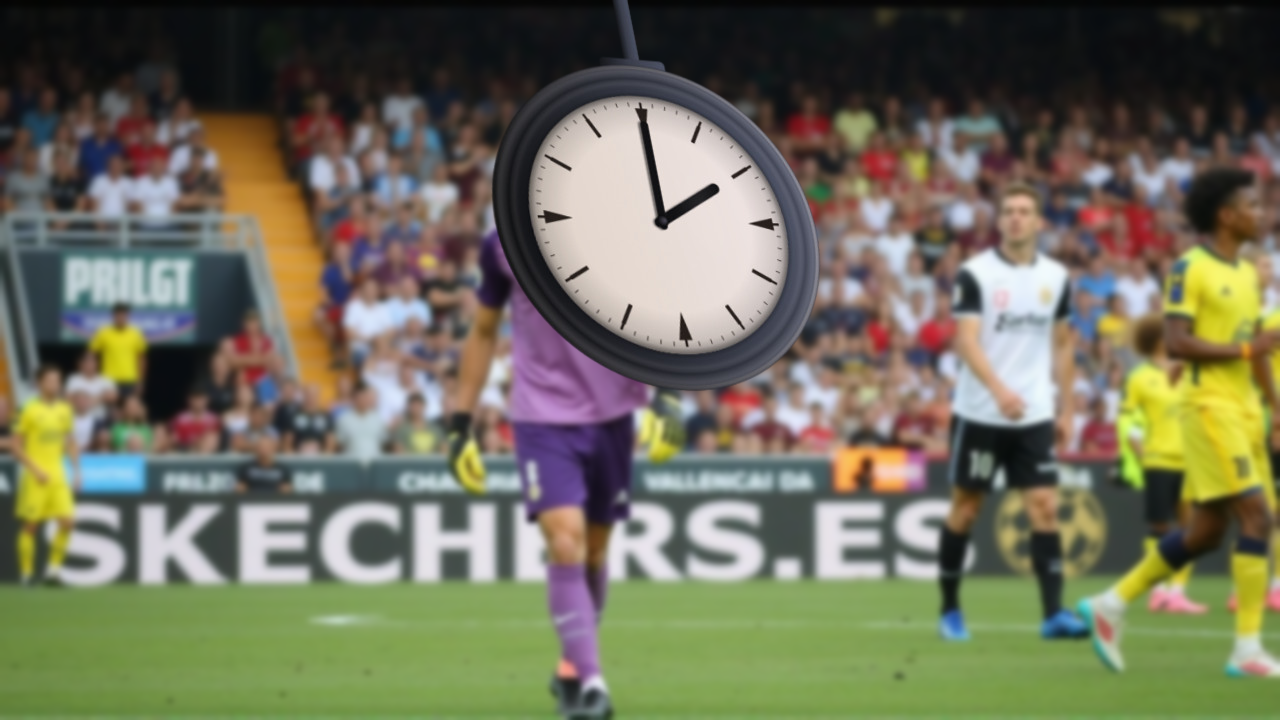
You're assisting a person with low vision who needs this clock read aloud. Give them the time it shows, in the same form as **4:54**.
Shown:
**2:00**
